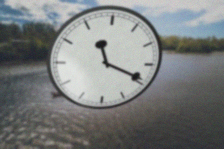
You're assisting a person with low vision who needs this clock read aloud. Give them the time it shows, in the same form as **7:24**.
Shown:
**11:19**
